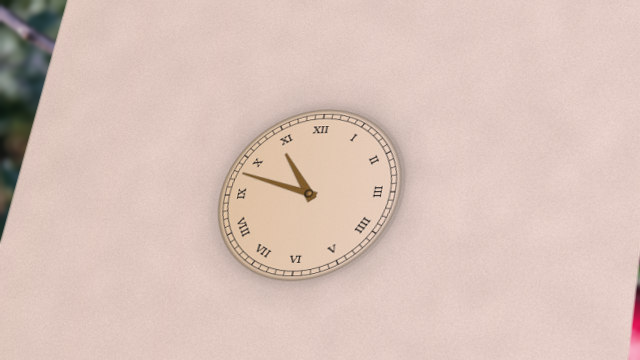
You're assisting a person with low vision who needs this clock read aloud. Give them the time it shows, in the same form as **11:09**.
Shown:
**10:48**
